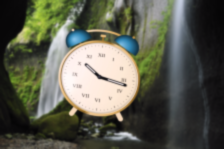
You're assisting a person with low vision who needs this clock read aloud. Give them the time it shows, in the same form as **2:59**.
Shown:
**10:17**
